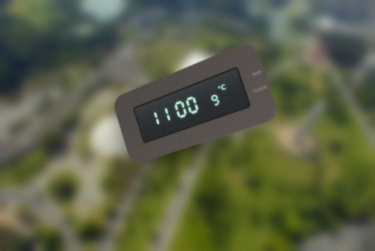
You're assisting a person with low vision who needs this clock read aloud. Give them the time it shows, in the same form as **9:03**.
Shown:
**11:00**
